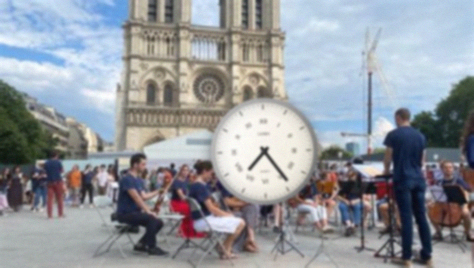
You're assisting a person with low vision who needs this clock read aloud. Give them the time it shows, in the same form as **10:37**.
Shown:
**7:24**
